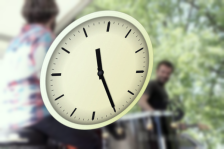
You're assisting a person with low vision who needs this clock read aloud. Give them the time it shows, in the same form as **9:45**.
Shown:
**11:25**
